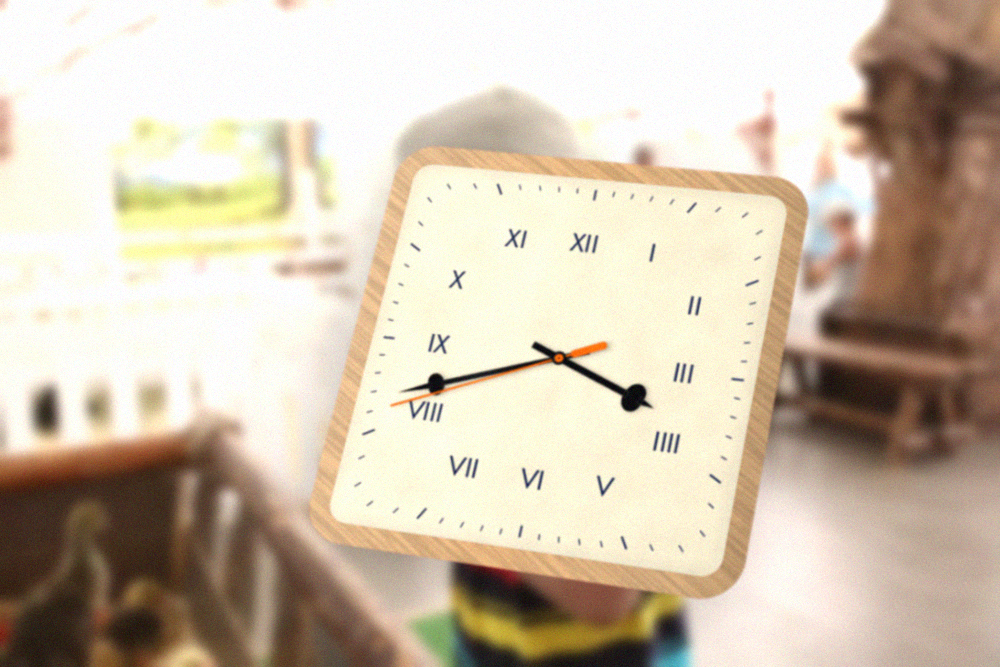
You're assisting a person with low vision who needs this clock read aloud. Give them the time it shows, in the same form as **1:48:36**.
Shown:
**3:41:41**
